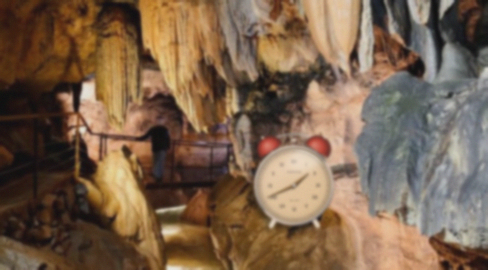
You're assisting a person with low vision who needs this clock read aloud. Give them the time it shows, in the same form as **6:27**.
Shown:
**1:41**
